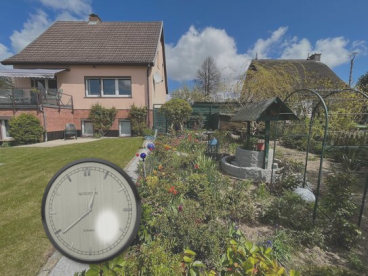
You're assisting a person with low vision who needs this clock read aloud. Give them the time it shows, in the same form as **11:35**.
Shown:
**12:39**
